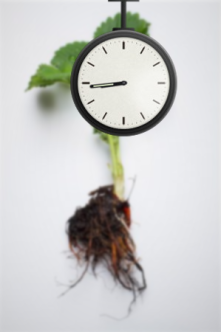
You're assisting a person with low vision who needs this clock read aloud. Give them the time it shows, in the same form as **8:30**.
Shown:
**8:44**
